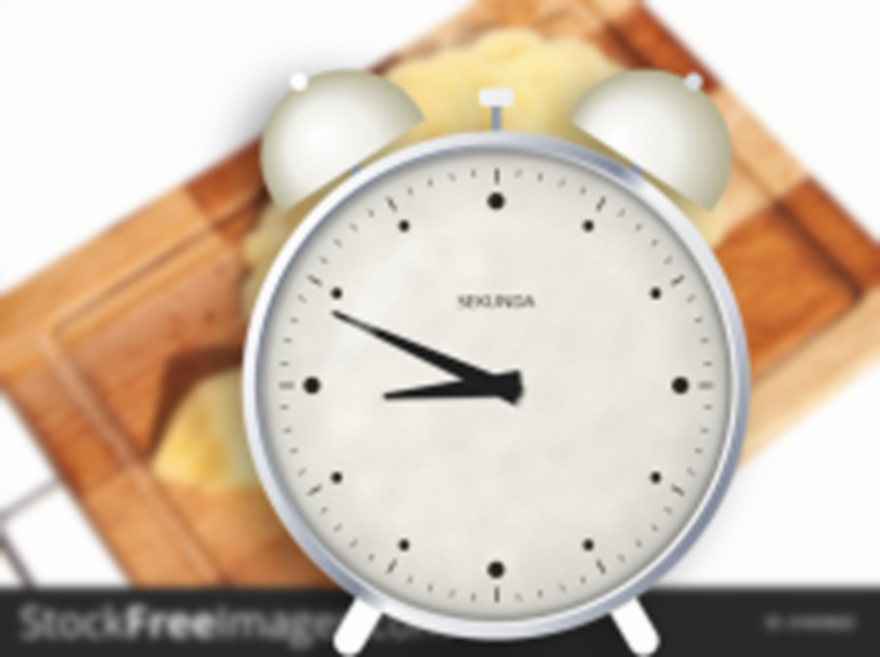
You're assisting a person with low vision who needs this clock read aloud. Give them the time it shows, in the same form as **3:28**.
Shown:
**8:49**
